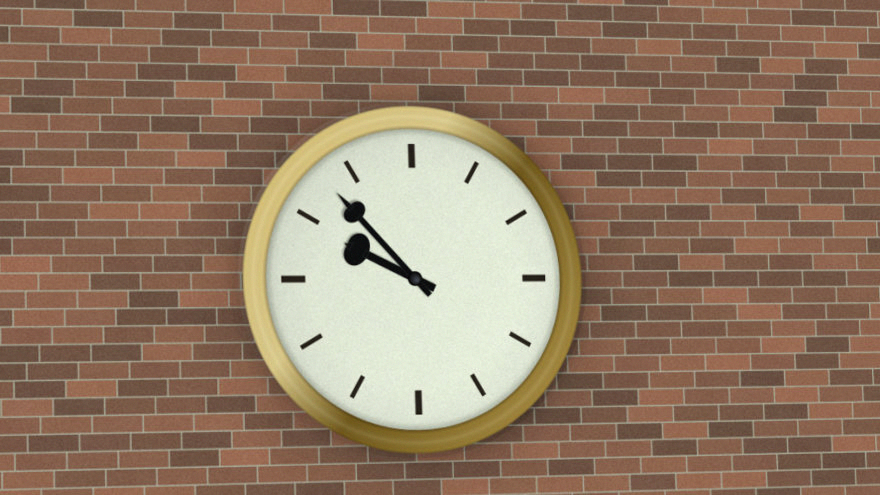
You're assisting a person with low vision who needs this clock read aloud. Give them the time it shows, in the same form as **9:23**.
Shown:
**9:53**
